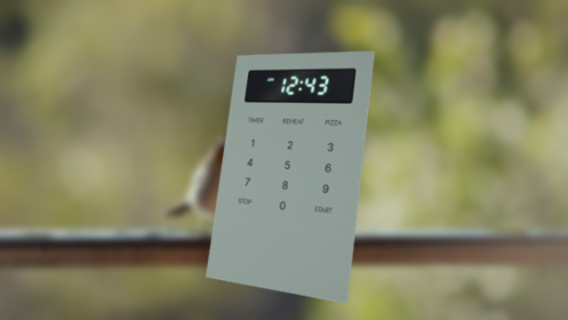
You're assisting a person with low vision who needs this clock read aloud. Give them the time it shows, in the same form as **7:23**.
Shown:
**12:43**
